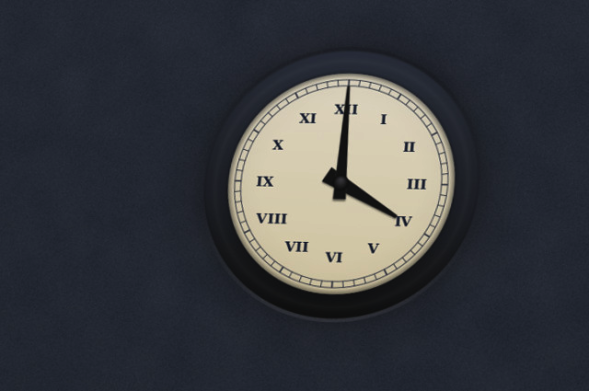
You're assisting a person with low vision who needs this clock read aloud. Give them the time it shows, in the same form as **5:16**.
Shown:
**4:00**
